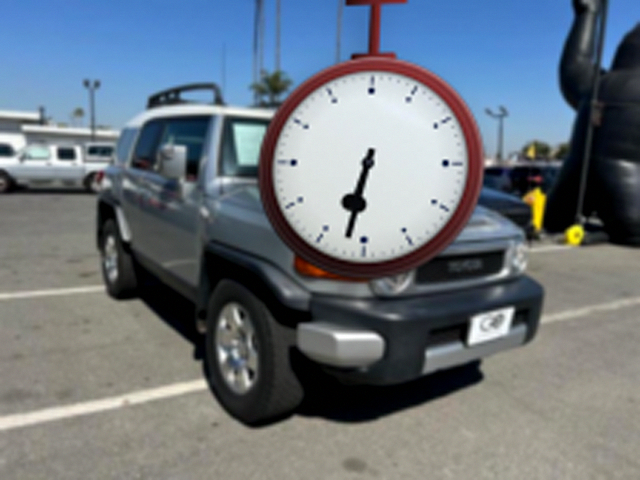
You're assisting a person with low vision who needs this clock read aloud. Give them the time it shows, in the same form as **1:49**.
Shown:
**6:32**
